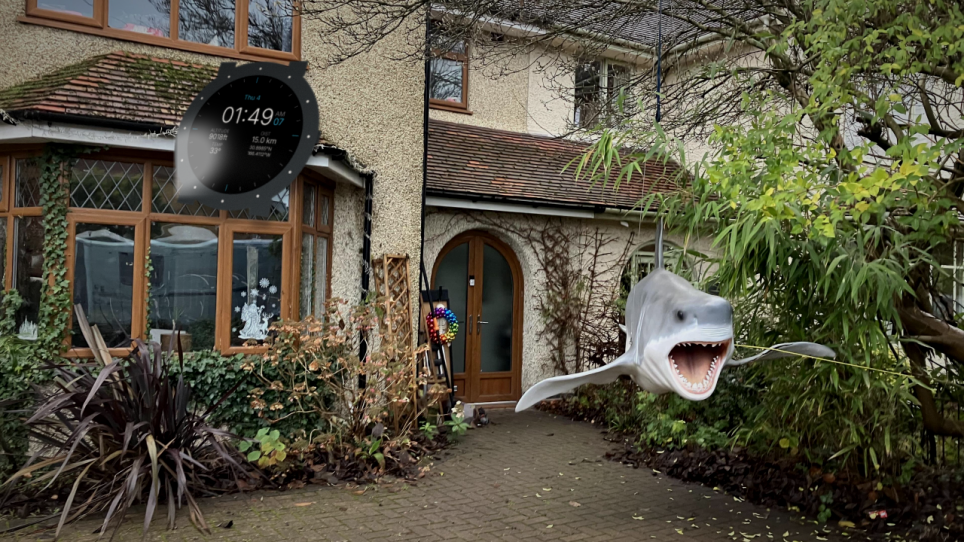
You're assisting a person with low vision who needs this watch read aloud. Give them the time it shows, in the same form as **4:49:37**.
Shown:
**1:49:07**
